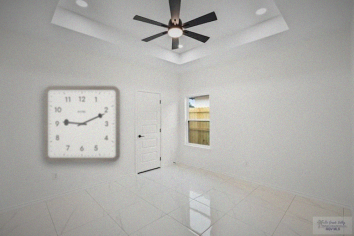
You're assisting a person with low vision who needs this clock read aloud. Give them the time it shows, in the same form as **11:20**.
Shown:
**9:11**
